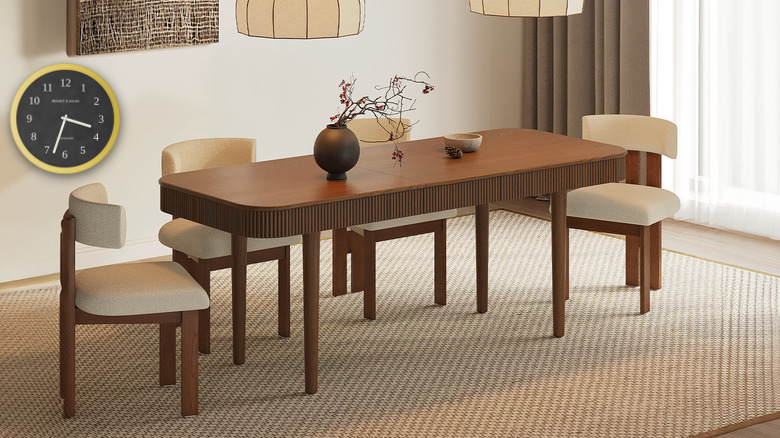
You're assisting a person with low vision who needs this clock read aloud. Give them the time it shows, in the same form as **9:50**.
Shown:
**3:33**
